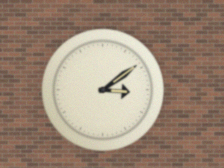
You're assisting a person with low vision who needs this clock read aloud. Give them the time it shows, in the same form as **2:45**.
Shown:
**3:09**
